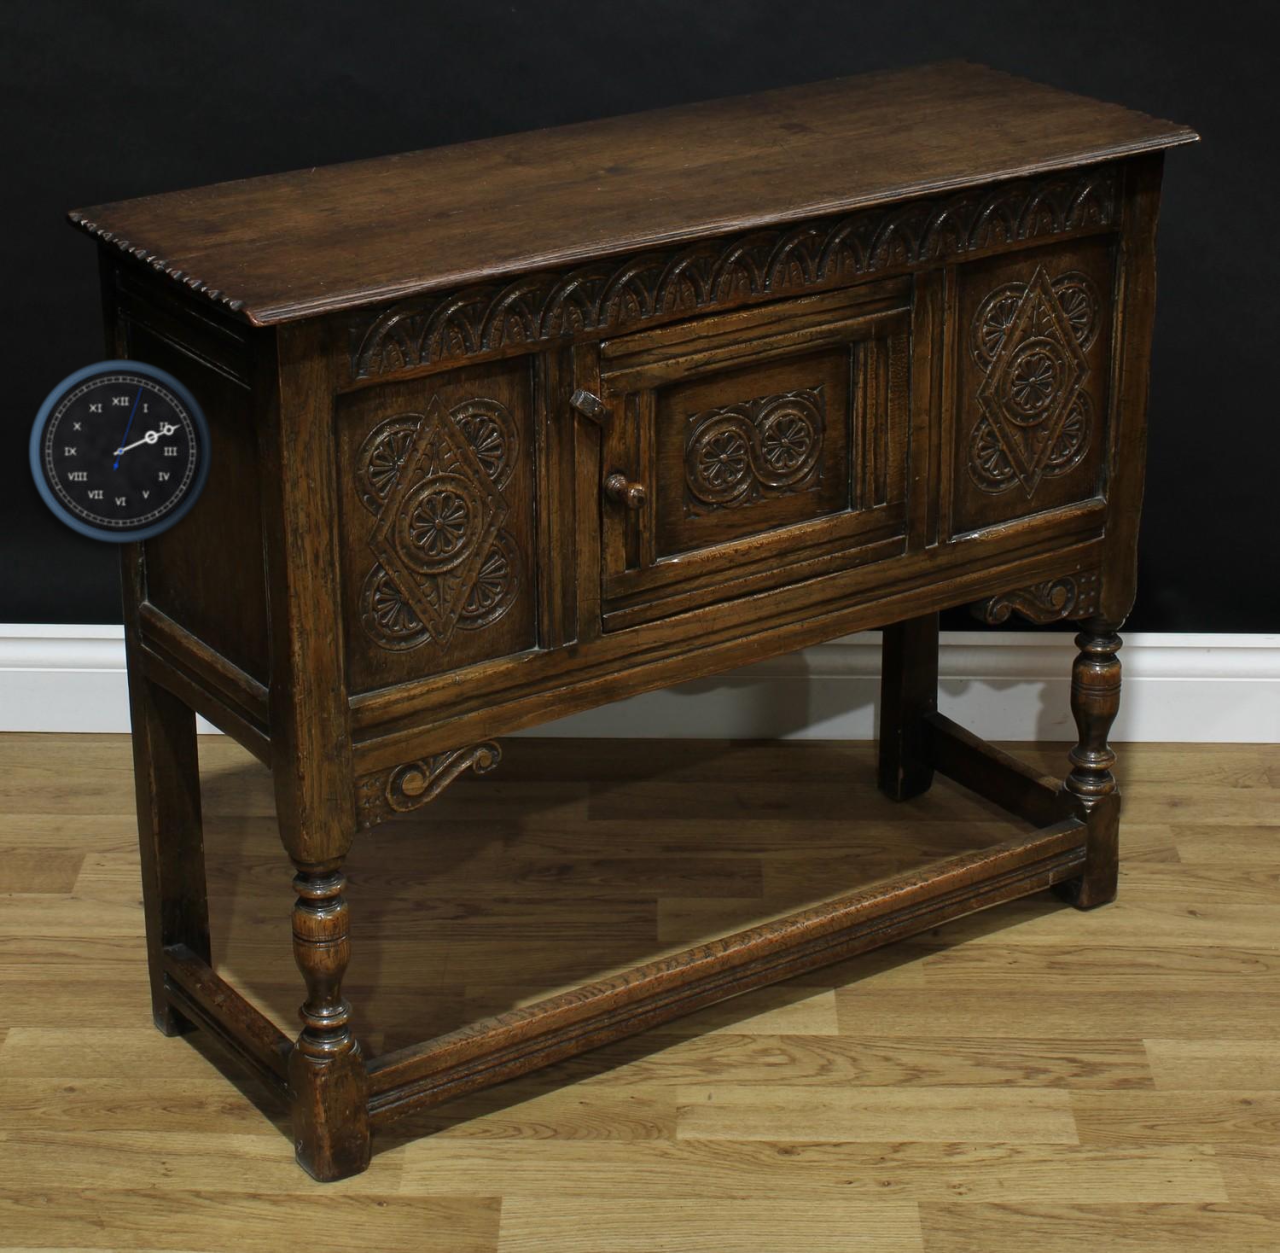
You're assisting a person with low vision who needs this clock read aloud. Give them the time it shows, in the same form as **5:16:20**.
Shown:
**2:11:03**
